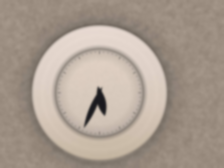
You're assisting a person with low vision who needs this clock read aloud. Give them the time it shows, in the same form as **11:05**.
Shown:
**5:34**
